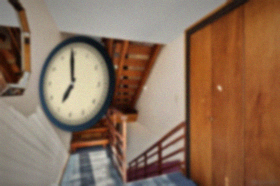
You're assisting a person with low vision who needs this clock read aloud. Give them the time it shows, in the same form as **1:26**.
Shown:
**6:59**
